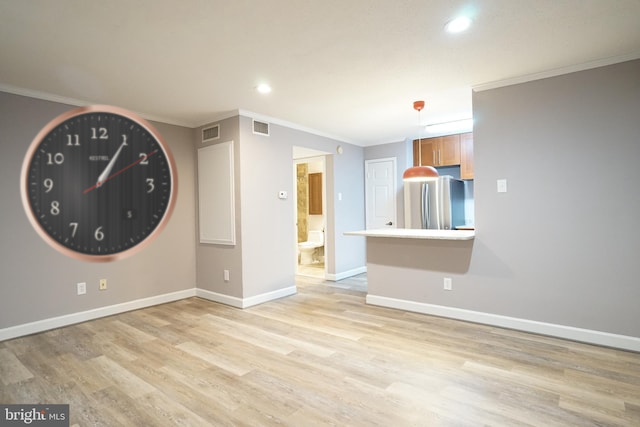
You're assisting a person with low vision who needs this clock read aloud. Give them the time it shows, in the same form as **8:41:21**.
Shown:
**1:05:10**
